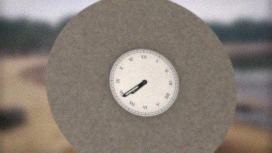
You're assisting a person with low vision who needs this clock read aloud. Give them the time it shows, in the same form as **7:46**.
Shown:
**7:39**
